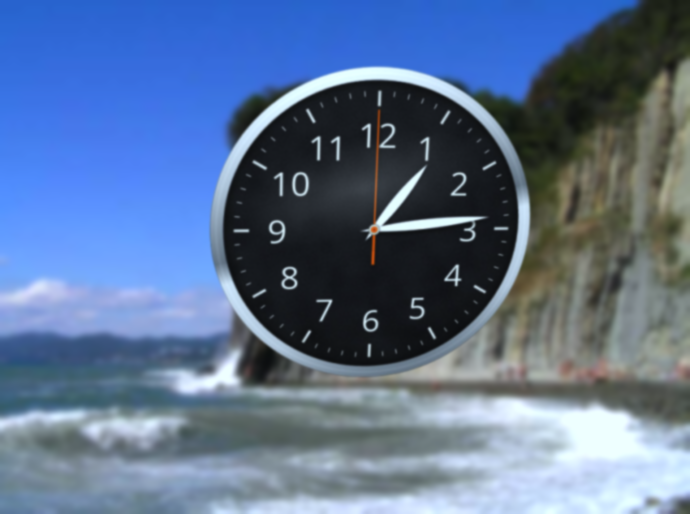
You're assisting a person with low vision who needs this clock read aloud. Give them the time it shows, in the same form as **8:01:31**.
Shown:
**1:14:00**
